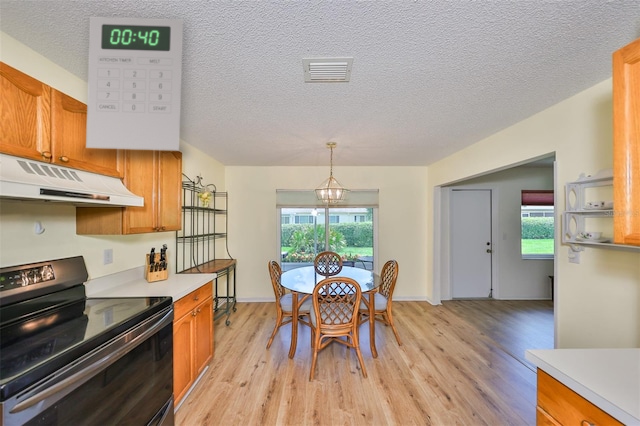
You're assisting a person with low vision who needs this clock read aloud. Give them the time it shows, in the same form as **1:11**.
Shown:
**0:40**
